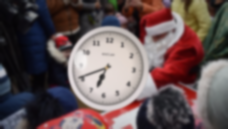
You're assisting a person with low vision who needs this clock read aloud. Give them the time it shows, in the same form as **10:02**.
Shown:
**6:41**
